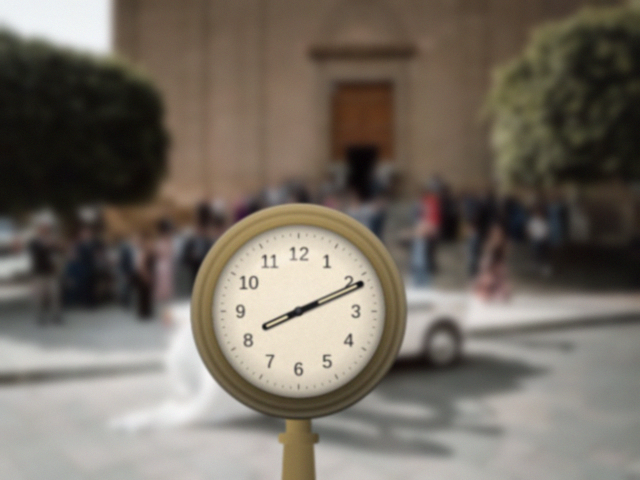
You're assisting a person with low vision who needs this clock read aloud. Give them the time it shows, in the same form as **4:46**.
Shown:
**8:11**
